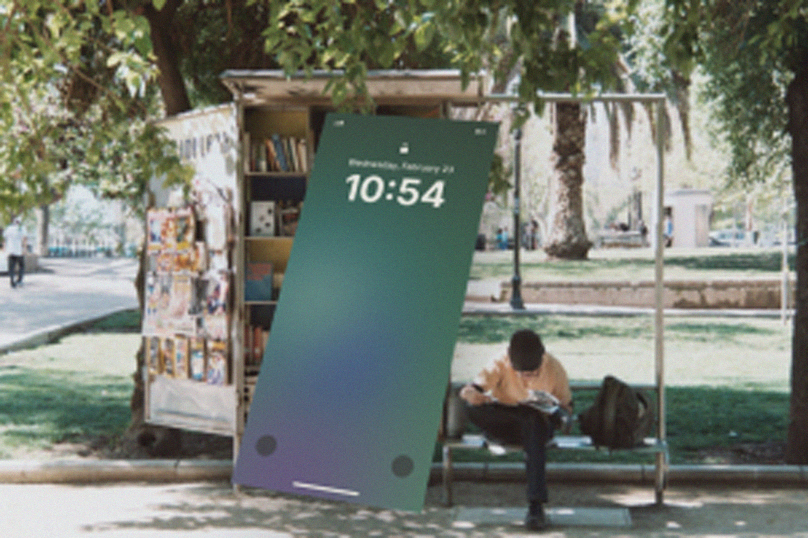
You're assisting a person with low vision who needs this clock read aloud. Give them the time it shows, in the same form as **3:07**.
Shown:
**10:54**
